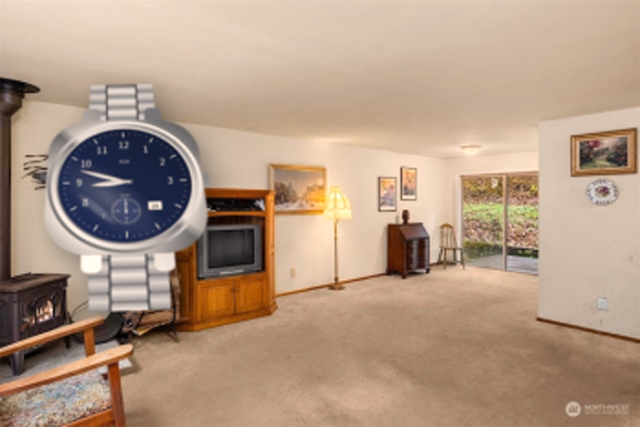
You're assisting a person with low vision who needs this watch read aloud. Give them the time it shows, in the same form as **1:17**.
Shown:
**8:48**
